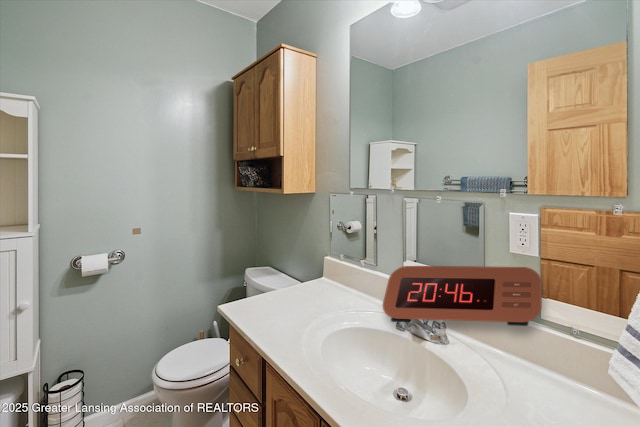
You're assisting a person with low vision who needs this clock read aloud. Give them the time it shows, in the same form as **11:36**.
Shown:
**20:46**
